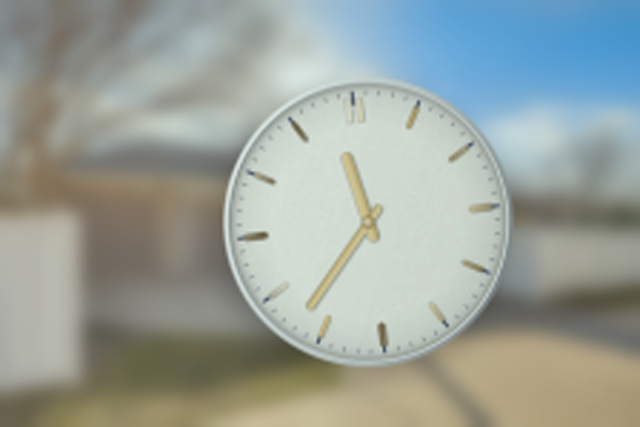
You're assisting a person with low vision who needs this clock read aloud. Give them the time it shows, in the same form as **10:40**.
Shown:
**11:37**
